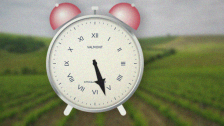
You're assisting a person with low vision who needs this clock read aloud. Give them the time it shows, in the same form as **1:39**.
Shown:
**5:27**
